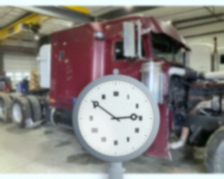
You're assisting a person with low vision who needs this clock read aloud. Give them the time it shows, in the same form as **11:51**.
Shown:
**2:51**
